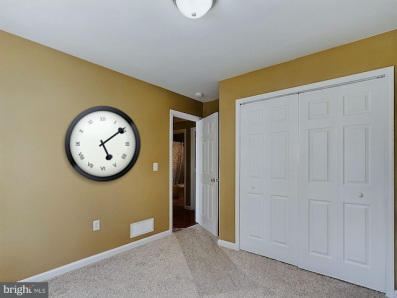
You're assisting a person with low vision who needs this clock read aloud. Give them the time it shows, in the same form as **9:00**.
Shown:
**5:09**
